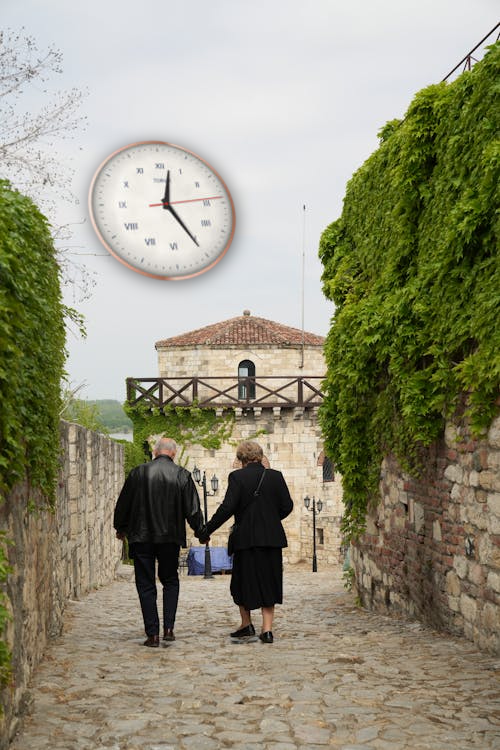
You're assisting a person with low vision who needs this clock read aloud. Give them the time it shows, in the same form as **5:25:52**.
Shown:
**12:25:14**
